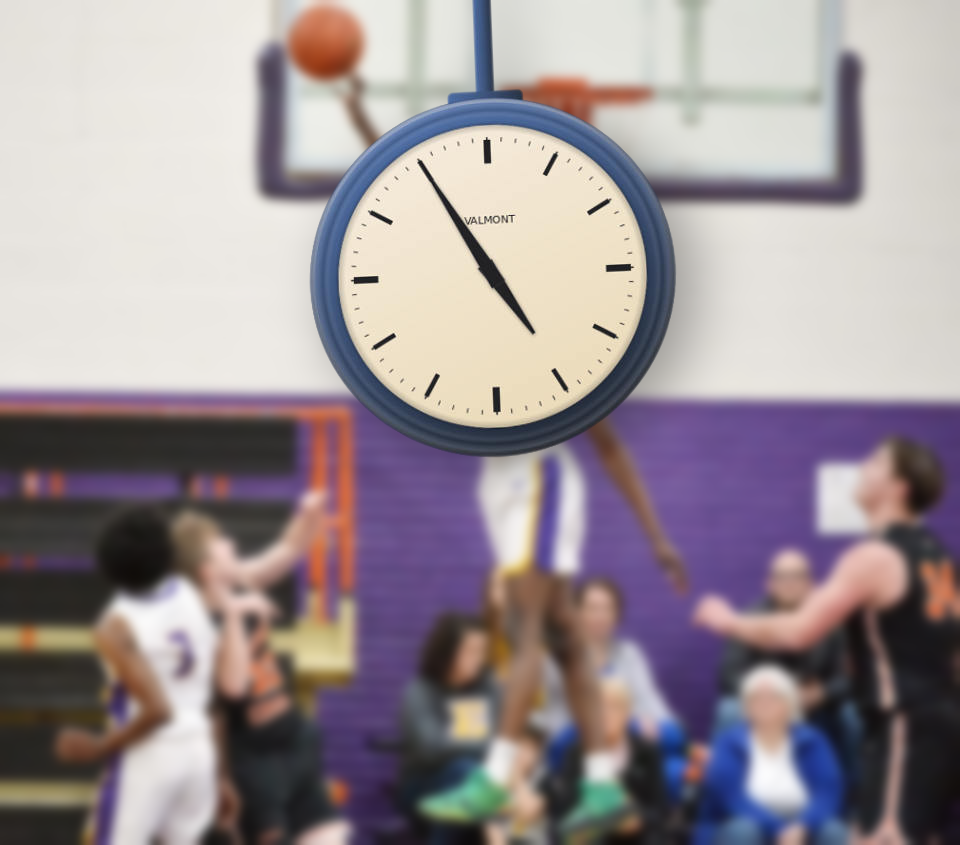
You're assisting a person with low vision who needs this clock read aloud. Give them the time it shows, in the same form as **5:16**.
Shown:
**4:55**
